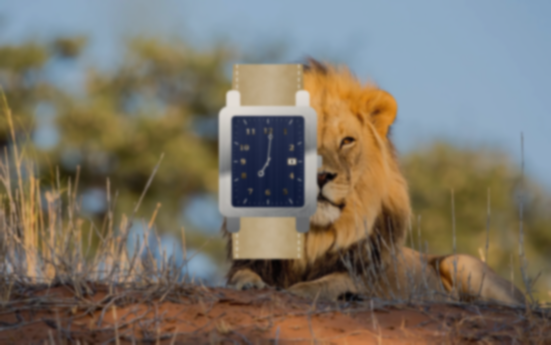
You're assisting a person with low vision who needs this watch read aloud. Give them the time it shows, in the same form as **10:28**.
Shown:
**7:01**
